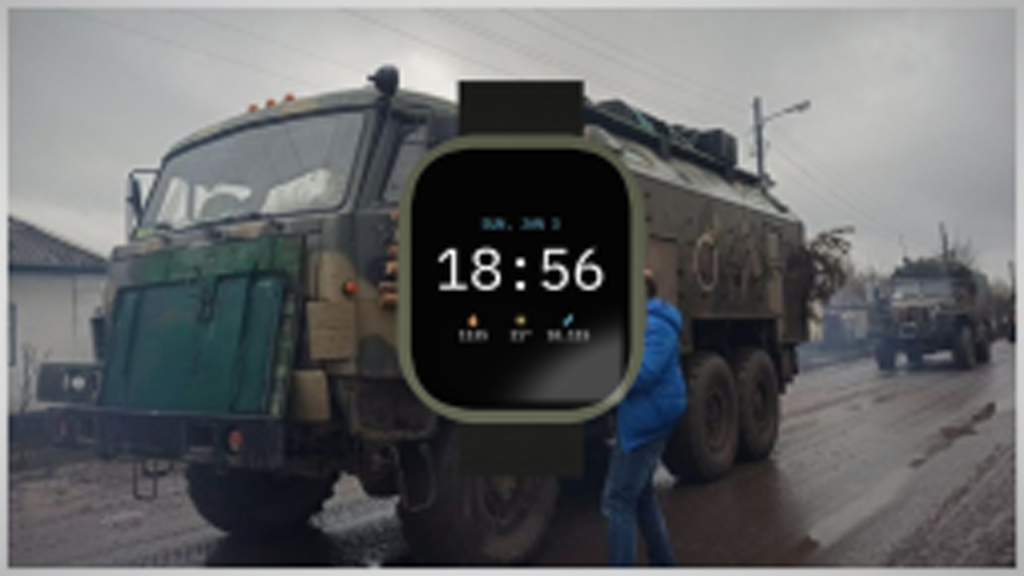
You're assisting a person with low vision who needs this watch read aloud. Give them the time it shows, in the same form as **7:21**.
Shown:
**18:56**
